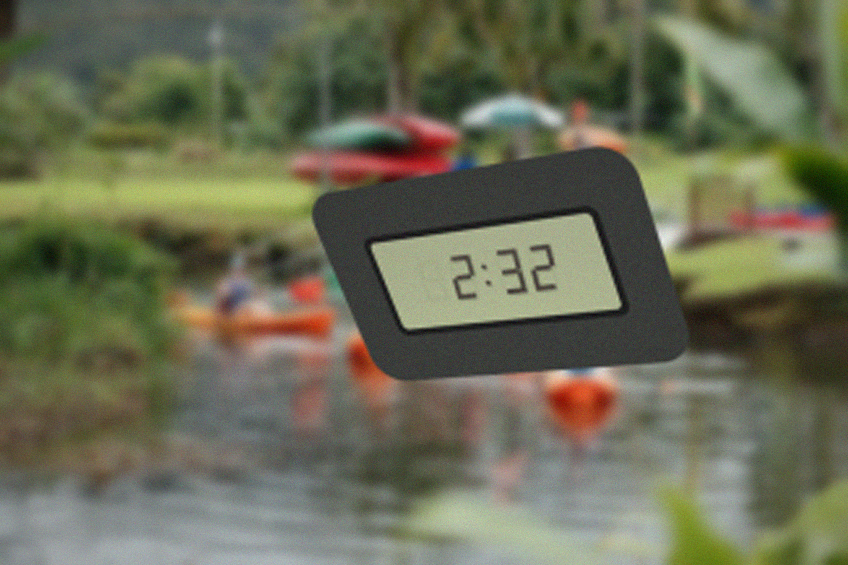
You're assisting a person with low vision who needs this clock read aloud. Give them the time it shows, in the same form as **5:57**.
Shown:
**2:32**
